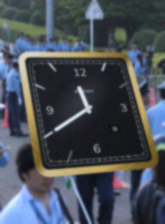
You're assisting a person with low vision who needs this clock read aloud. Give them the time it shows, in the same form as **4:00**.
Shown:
**11:40**
